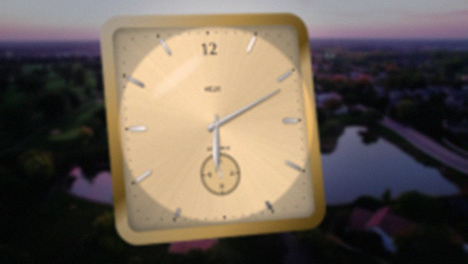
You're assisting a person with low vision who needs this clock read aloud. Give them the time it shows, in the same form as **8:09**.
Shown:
**6:11**
